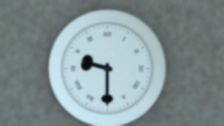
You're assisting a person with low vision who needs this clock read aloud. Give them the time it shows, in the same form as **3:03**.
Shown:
**9:30**
